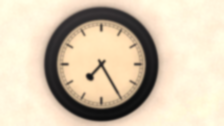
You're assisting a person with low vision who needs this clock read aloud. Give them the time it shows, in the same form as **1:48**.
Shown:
**7:25**
